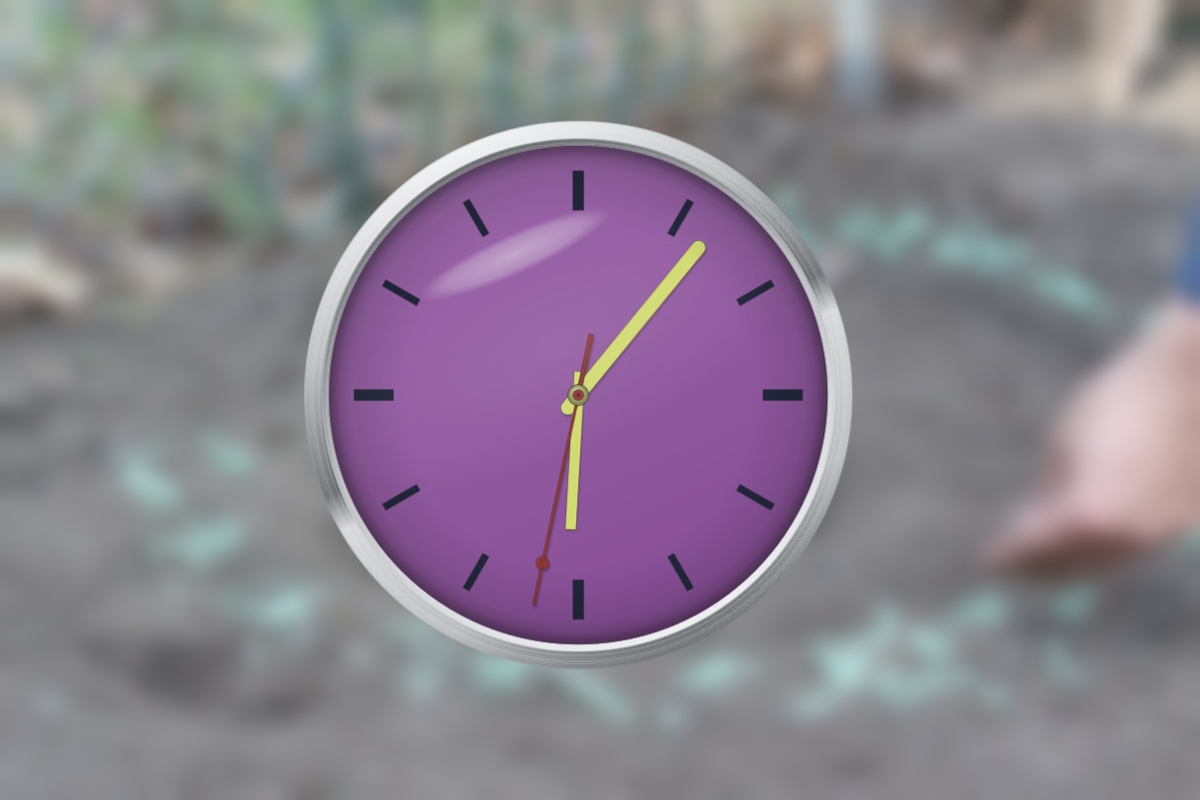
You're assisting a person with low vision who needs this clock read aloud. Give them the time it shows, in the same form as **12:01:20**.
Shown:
**6:06:32**
